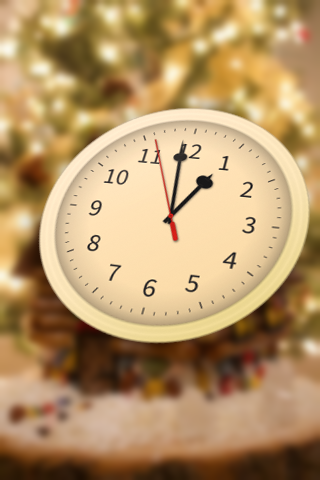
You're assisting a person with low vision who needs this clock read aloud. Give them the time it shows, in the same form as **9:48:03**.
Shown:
**12:58:56**
